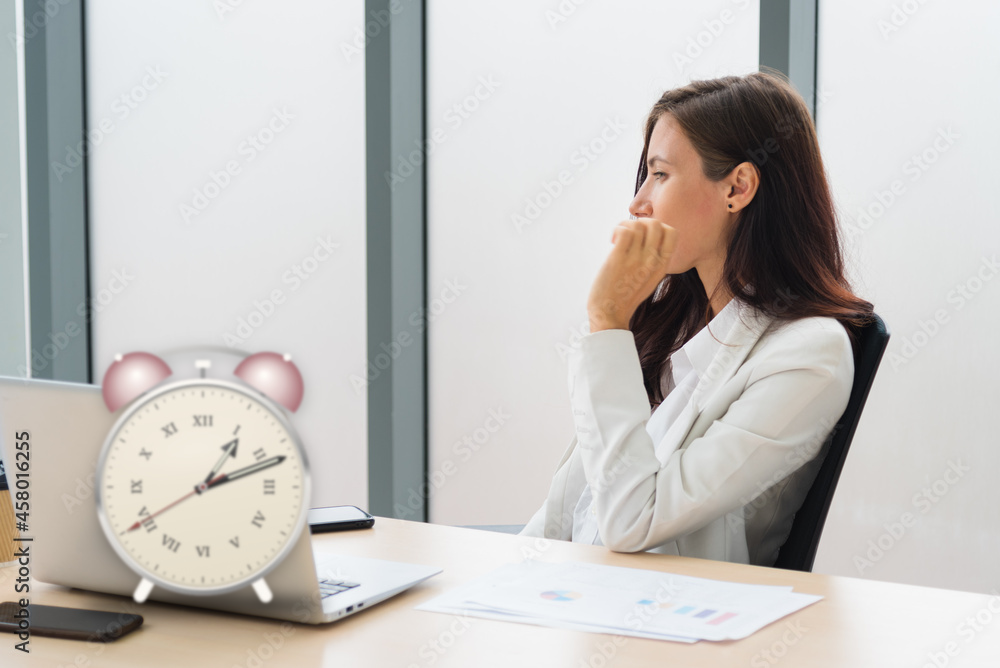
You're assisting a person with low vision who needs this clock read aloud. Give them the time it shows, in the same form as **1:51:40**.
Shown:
**1:11:40**
